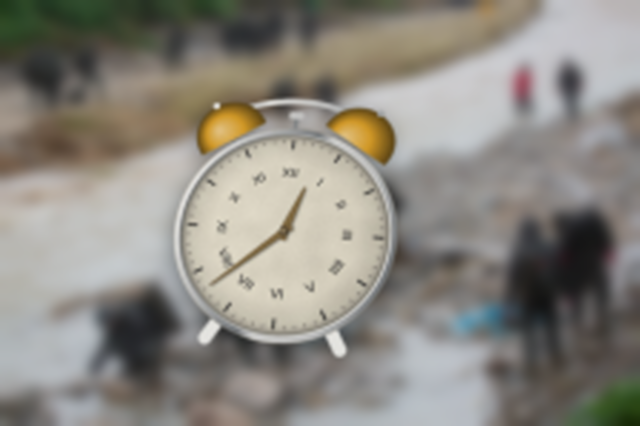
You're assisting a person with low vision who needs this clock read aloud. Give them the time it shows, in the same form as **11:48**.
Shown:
**12:38**
